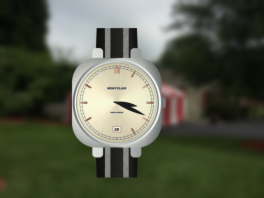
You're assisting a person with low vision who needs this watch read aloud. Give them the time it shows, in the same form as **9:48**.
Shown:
**3:19**
